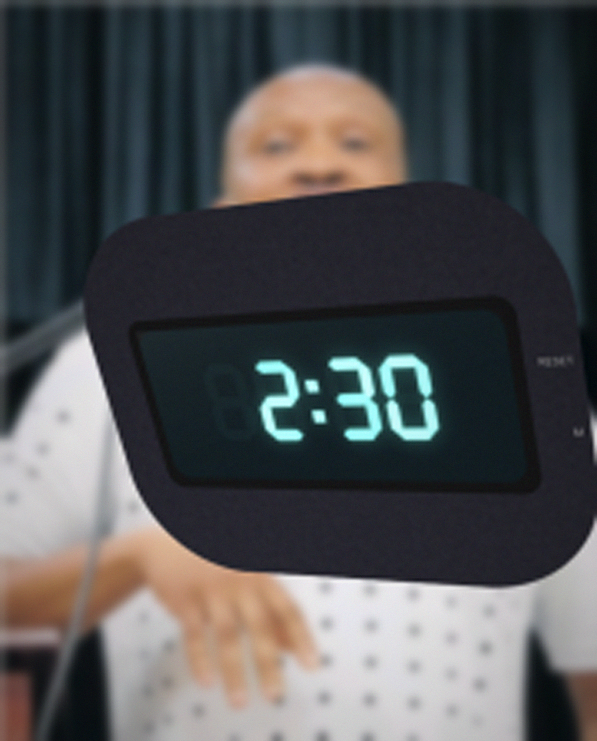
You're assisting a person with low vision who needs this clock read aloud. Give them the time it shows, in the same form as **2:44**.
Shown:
**2:30**
